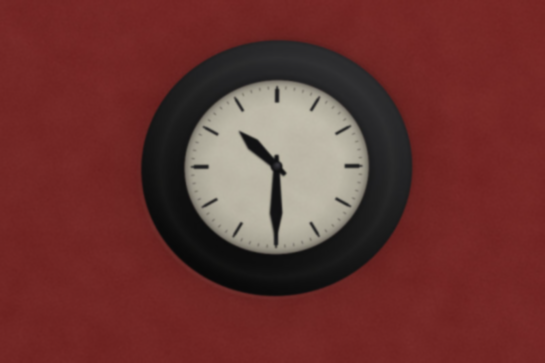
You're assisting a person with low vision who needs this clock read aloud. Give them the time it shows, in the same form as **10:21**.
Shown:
**10:30**
